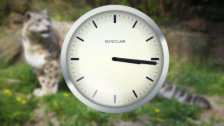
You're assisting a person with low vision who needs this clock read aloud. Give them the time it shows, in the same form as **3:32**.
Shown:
**3:16**
